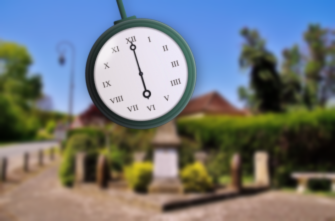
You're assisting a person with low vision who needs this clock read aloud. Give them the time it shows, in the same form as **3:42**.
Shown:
**6:00**
